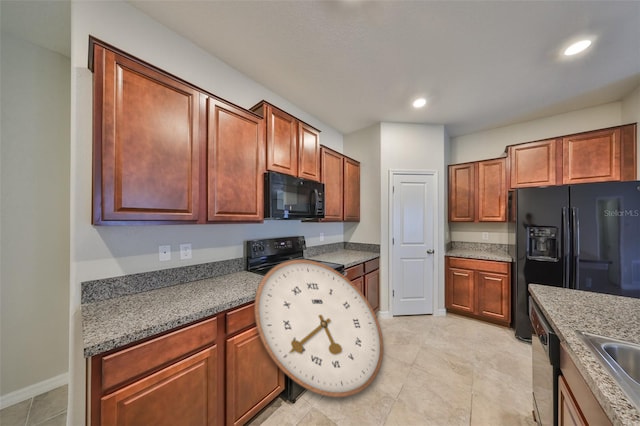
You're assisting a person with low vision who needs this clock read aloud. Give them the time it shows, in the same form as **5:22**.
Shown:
**5:40**
